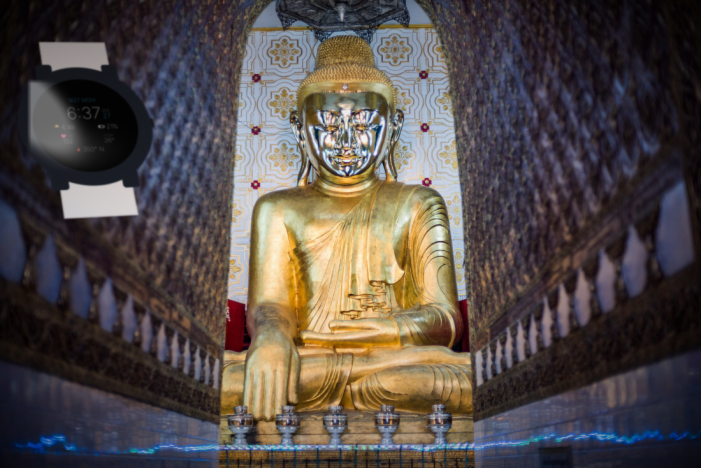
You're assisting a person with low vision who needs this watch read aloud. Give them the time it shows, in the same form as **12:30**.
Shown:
**6:37**
